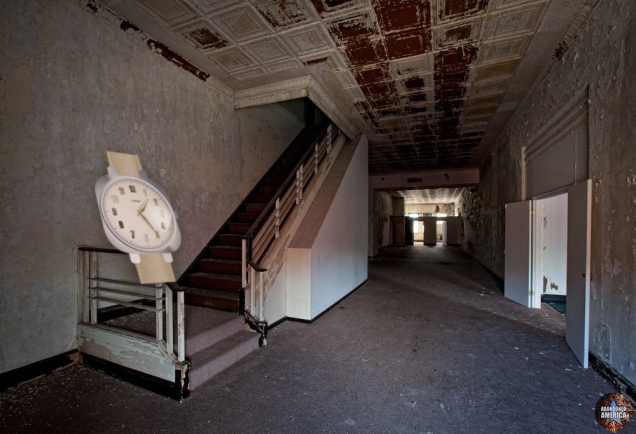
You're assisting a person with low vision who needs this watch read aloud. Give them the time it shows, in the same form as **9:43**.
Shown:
**1:25**
